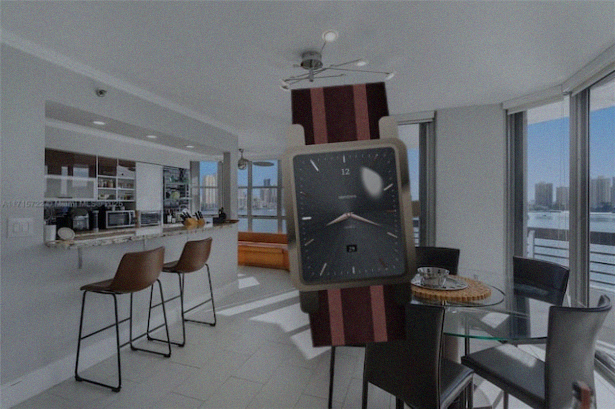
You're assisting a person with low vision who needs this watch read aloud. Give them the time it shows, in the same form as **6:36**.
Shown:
**8:19**
